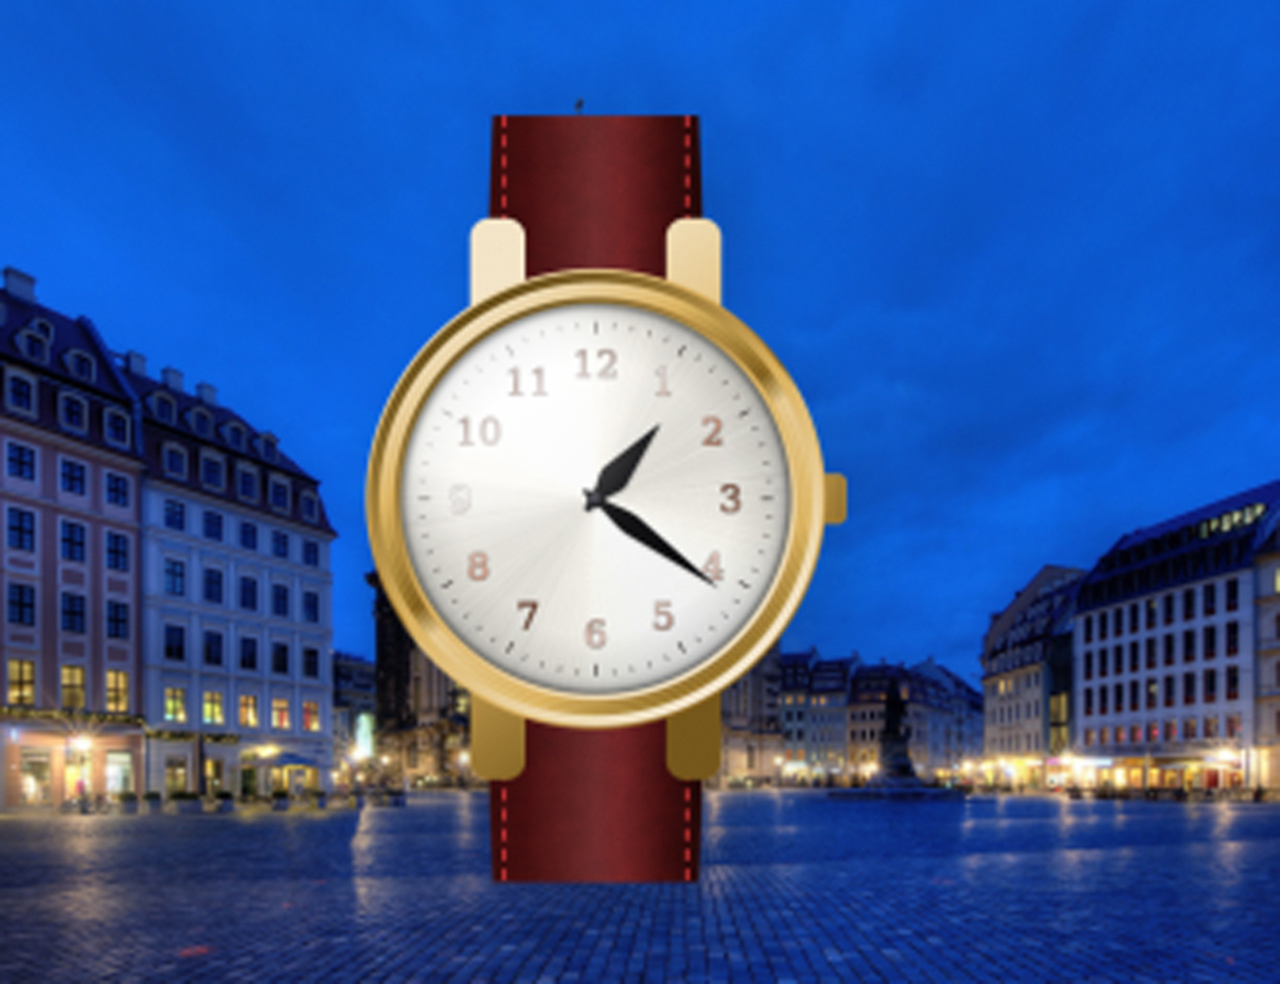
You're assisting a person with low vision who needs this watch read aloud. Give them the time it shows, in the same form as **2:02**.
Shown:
**1:21**
